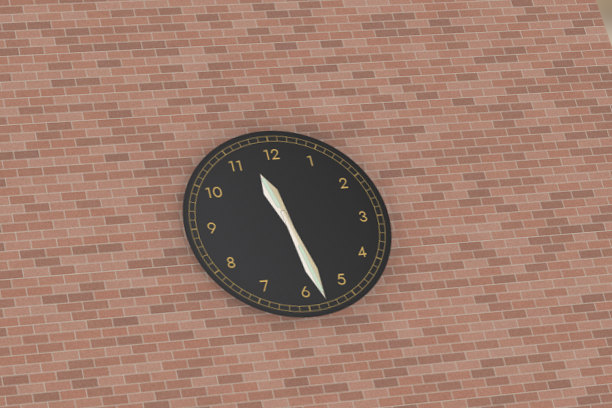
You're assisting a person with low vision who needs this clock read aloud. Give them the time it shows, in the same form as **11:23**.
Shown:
**11:28**
